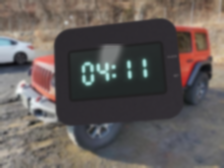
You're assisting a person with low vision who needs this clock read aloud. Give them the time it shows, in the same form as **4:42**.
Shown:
**4:11**
